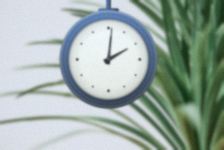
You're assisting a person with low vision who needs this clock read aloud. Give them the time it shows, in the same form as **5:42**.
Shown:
**2:01**
